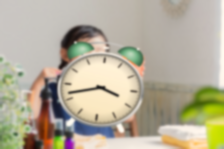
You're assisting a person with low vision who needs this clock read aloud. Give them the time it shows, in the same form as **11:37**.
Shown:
**3:42**
